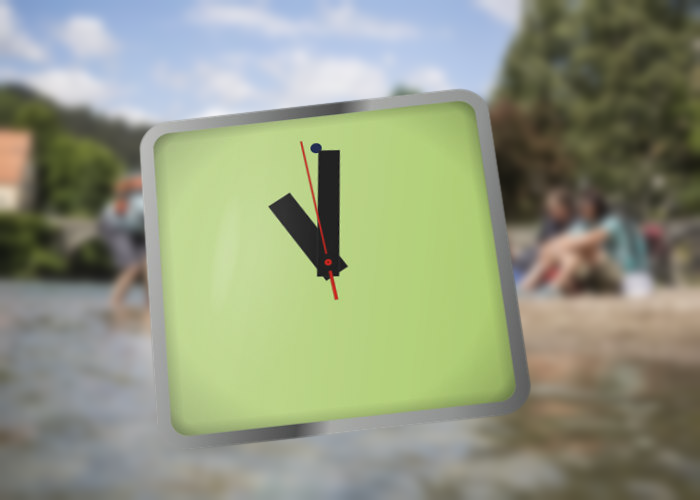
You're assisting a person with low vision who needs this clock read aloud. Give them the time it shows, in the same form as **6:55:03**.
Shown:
**11:00:59**
